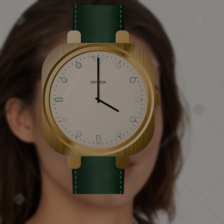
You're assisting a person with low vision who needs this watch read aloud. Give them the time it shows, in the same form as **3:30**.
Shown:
**4:00**
